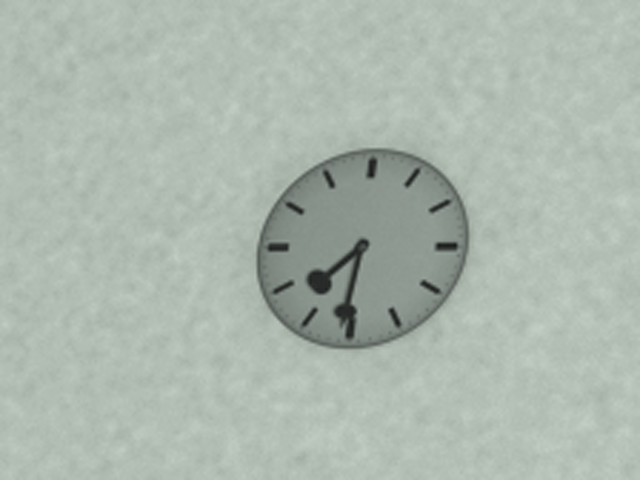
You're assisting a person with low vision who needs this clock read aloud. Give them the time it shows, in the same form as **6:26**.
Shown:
**7:31**
